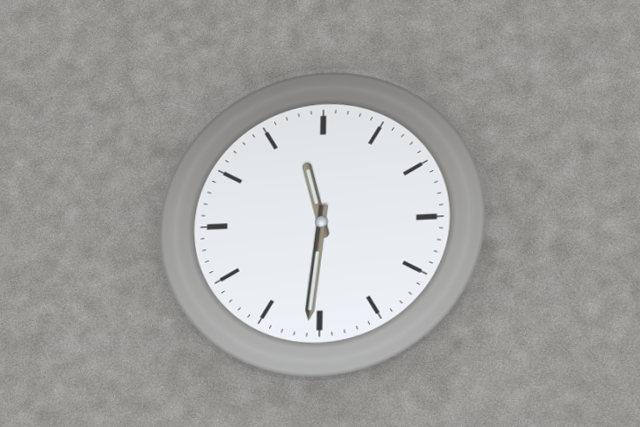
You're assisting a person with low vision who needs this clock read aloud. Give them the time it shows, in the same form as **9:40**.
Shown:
**11:31**
